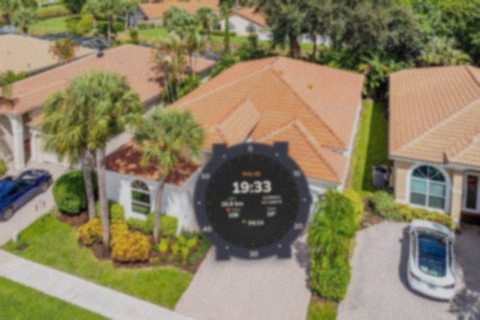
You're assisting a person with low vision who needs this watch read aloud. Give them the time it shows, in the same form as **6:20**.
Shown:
**19:33**
